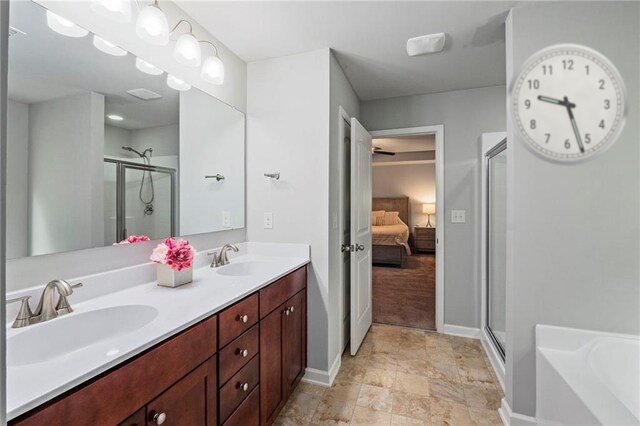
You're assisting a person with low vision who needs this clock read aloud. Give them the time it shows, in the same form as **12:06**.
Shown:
**9:27**
